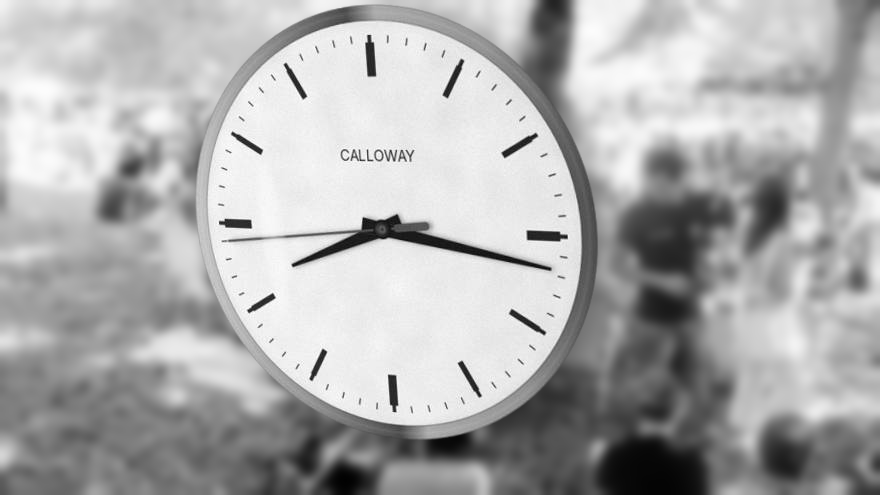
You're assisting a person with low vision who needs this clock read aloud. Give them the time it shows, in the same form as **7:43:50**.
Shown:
**8:16:44**
